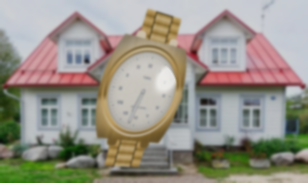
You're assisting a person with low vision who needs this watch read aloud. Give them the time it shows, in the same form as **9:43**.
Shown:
**6:32**
